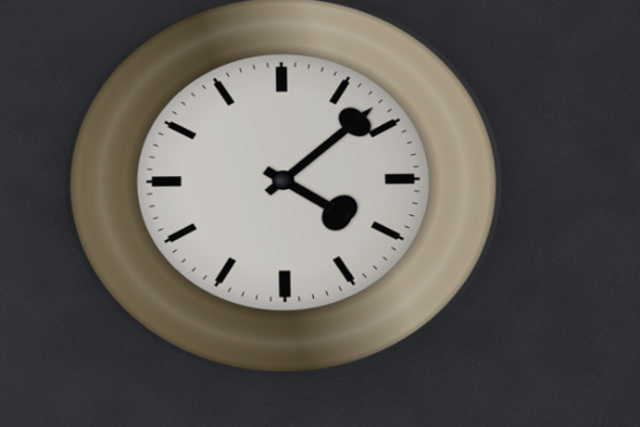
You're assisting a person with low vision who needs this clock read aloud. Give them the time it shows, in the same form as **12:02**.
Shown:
**4:08**
